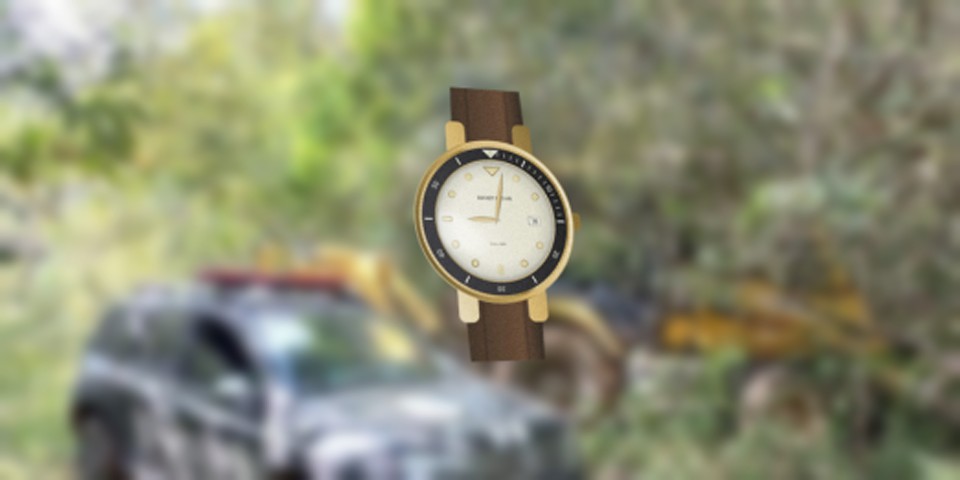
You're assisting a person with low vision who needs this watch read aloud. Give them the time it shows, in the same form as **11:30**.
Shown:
**9:02**
